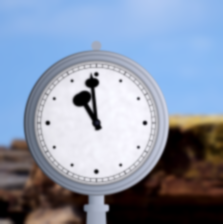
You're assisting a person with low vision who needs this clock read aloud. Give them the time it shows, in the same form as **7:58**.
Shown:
**10:59**
